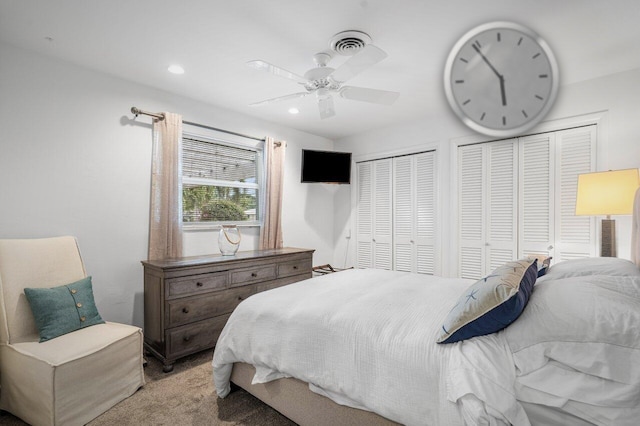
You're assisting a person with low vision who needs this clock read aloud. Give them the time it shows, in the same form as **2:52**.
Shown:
**5:54**
